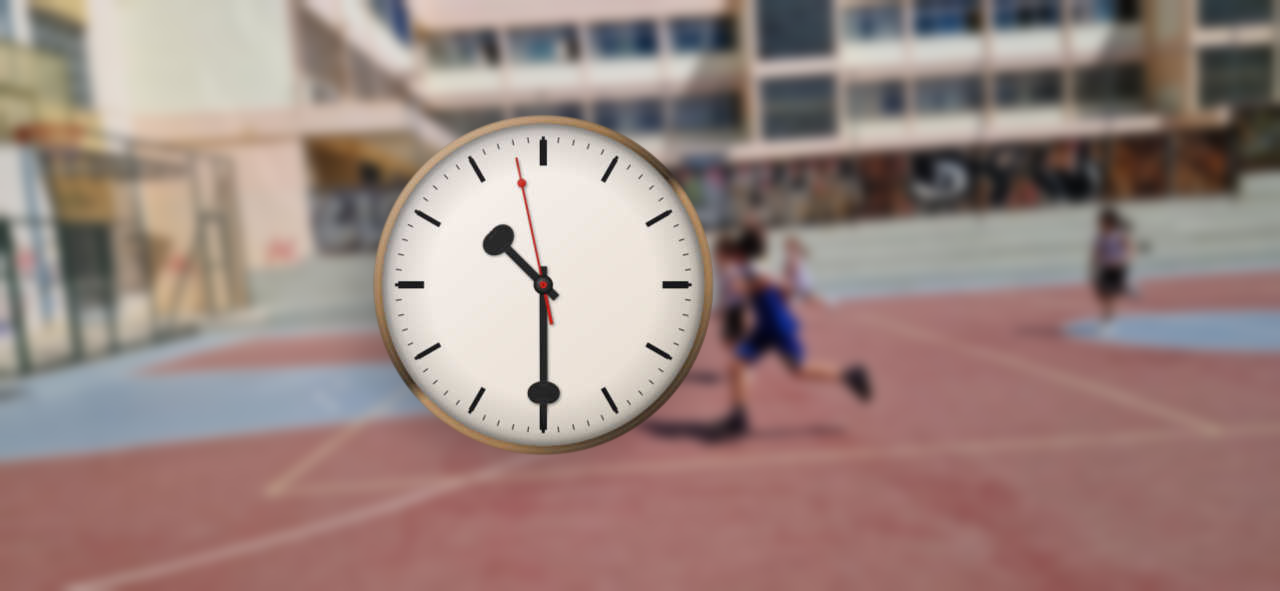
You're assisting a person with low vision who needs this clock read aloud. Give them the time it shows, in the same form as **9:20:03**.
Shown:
**10:29:58**
